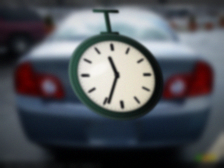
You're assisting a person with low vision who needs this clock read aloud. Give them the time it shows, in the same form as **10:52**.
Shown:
**11:34**
